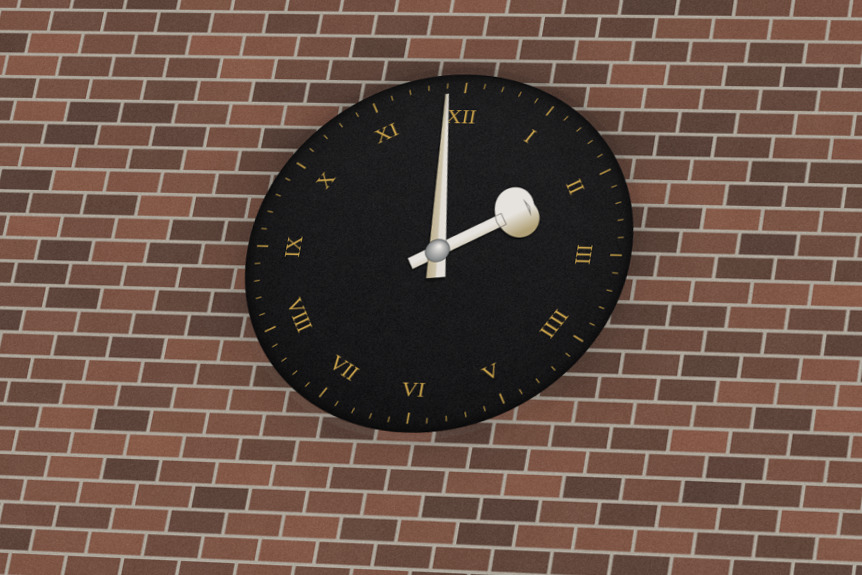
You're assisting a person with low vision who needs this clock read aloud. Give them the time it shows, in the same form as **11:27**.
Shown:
**1:59**
